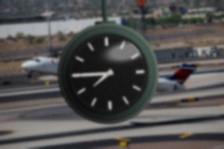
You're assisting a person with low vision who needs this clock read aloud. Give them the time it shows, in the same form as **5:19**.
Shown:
**7:45**
